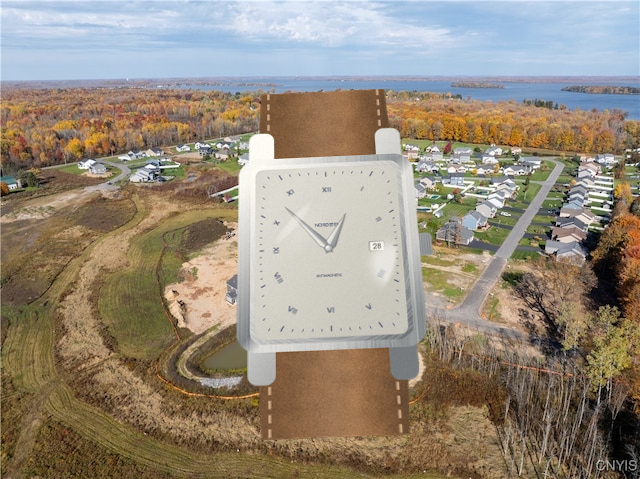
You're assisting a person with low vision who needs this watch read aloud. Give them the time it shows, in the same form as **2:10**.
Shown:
**12:53**
